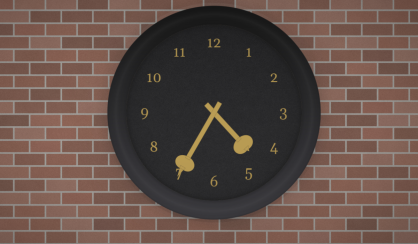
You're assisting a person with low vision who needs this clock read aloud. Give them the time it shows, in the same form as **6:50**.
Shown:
**4:35**
